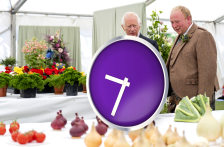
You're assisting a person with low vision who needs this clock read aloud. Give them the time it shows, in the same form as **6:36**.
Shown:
**9:34**
